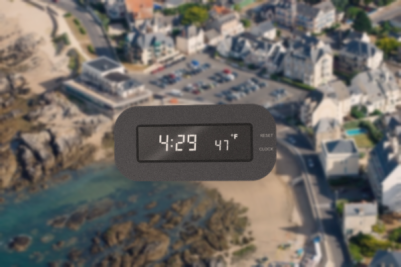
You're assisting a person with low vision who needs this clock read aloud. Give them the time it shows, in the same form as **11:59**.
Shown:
**4:29**
